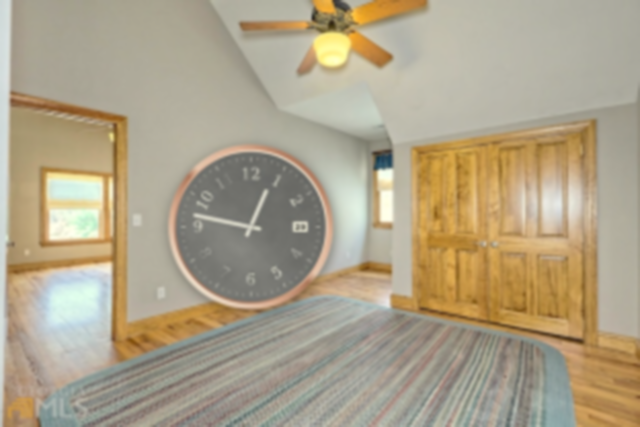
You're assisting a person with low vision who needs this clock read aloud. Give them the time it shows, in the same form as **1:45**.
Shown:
**12:47**
